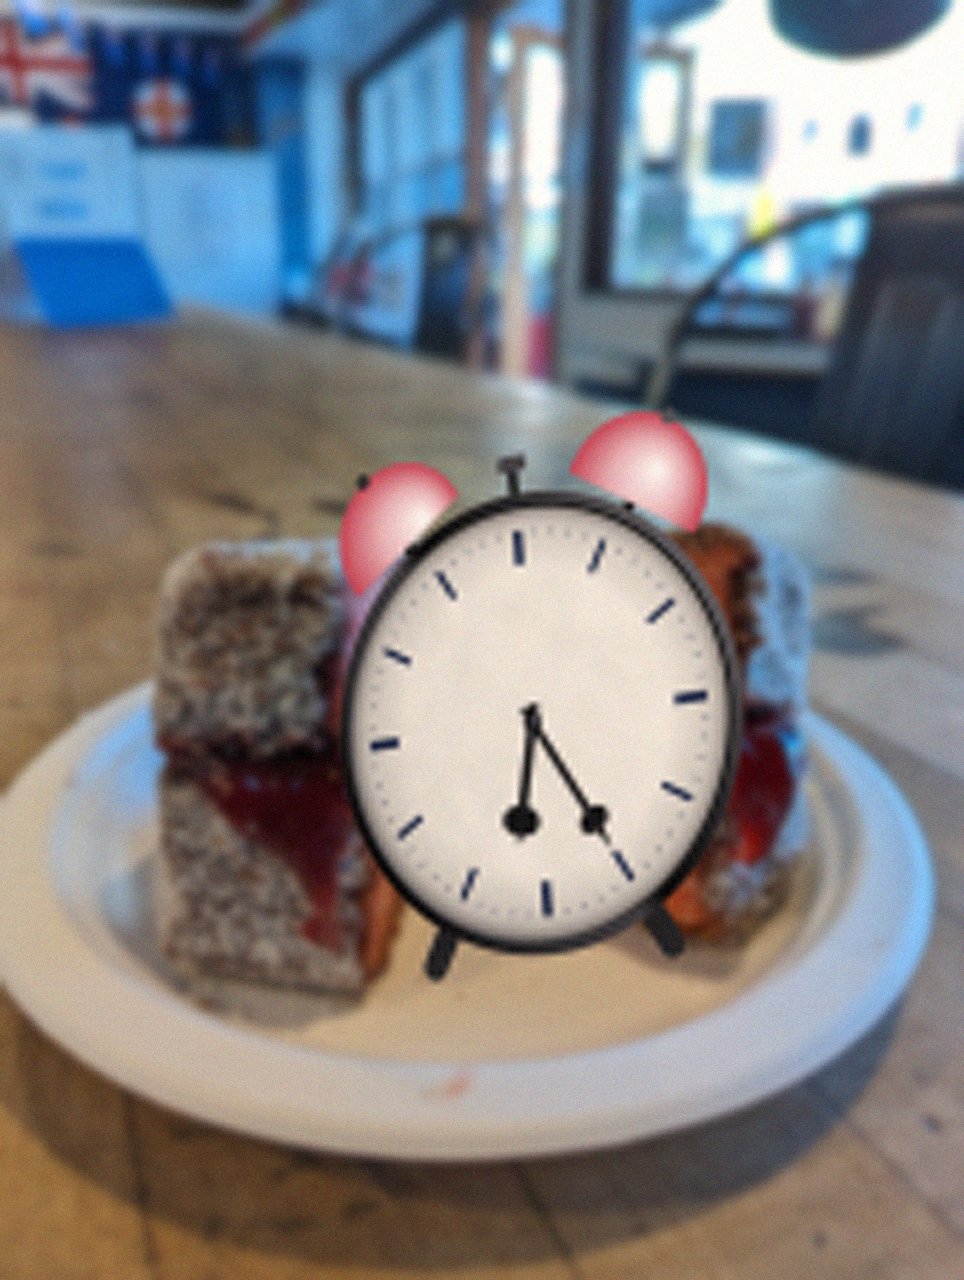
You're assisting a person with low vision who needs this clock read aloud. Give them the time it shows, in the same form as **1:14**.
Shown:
**6:25**
